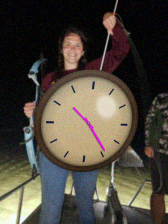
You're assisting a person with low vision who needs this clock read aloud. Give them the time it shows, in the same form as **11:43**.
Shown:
**10:24**
